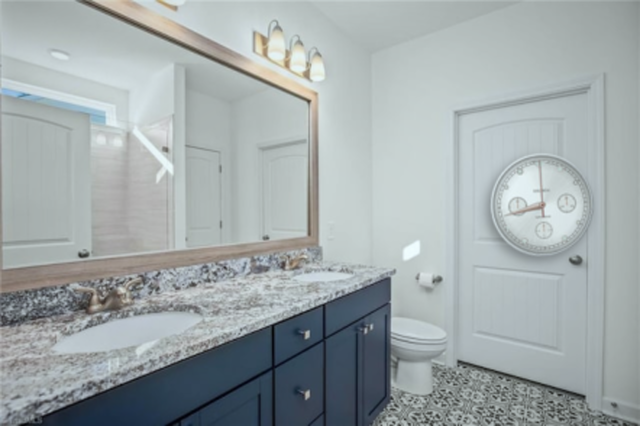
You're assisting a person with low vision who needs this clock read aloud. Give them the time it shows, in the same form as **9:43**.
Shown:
**8:43**
